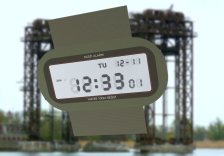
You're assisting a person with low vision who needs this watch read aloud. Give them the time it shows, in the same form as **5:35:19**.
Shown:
**12:33:01**
